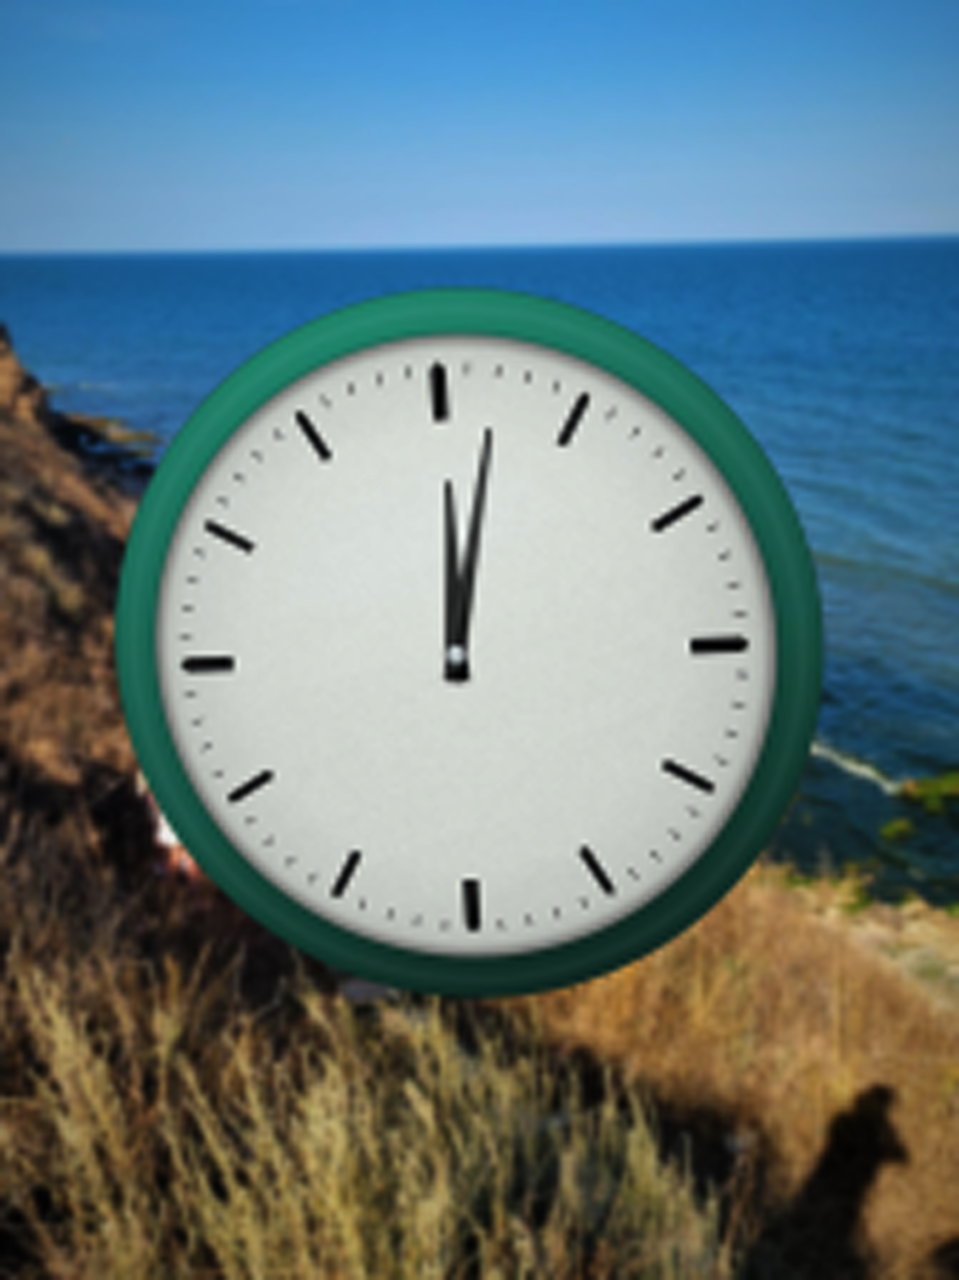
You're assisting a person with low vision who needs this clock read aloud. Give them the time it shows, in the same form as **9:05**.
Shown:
**12:02**
